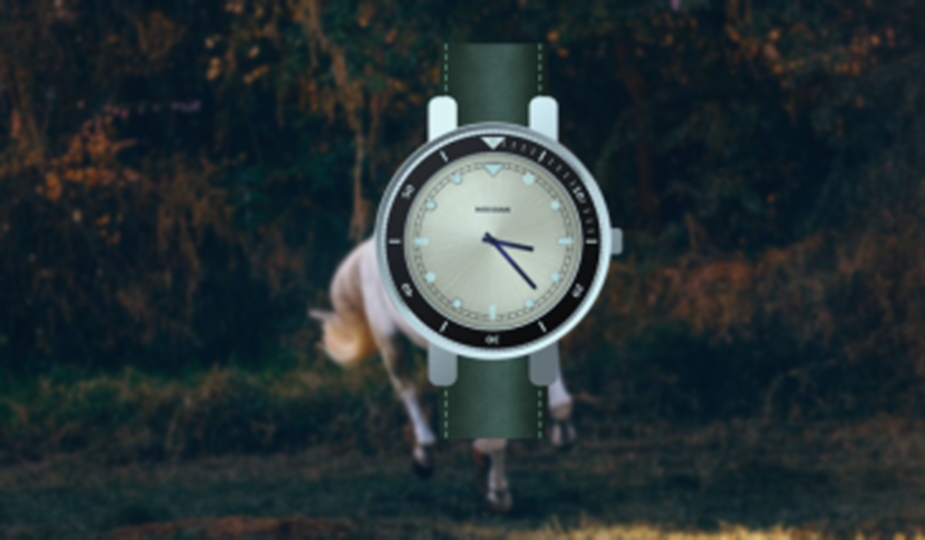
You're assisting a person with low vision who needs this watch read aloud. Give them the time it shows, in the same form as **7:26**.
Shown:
**3:23**
